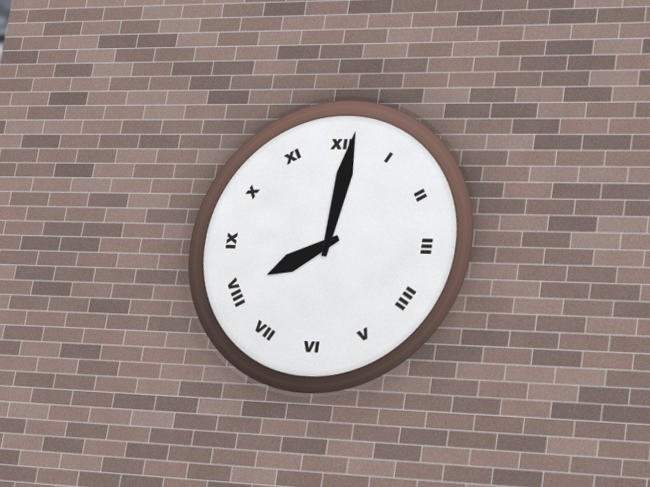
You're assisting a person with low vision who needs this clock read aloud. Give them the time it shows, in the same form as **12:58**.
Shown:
**8:01**
